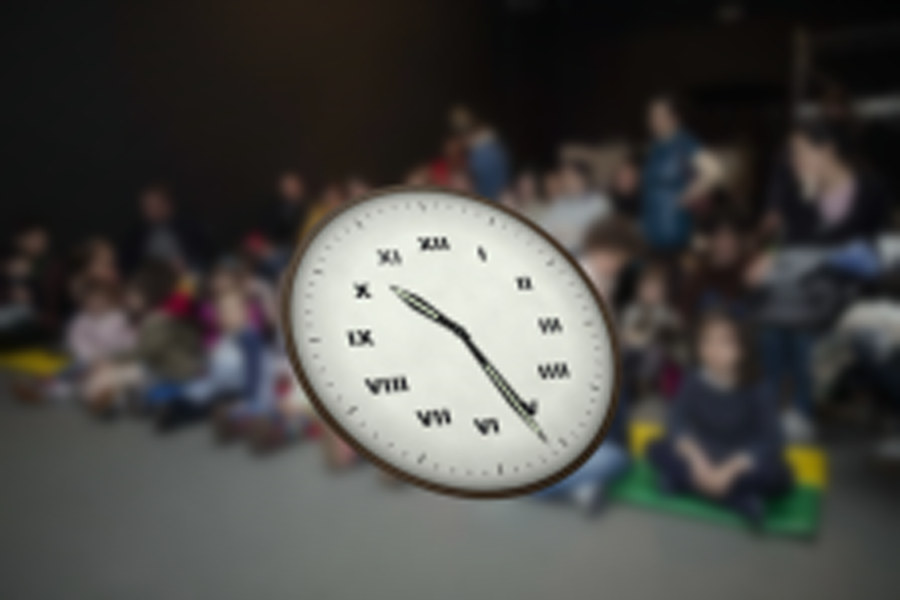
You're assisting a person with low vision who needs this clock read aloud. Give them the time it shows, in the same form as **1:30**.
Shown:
**10:26**
